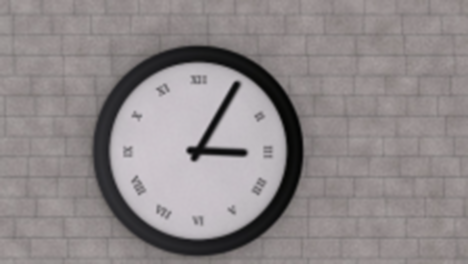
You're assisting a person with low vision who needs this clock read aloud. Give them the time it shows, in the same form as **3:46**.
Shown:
**3:05**
